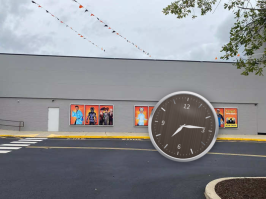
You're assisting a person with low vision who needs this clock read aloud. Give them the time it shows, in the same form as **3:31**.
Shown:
**7:14**
